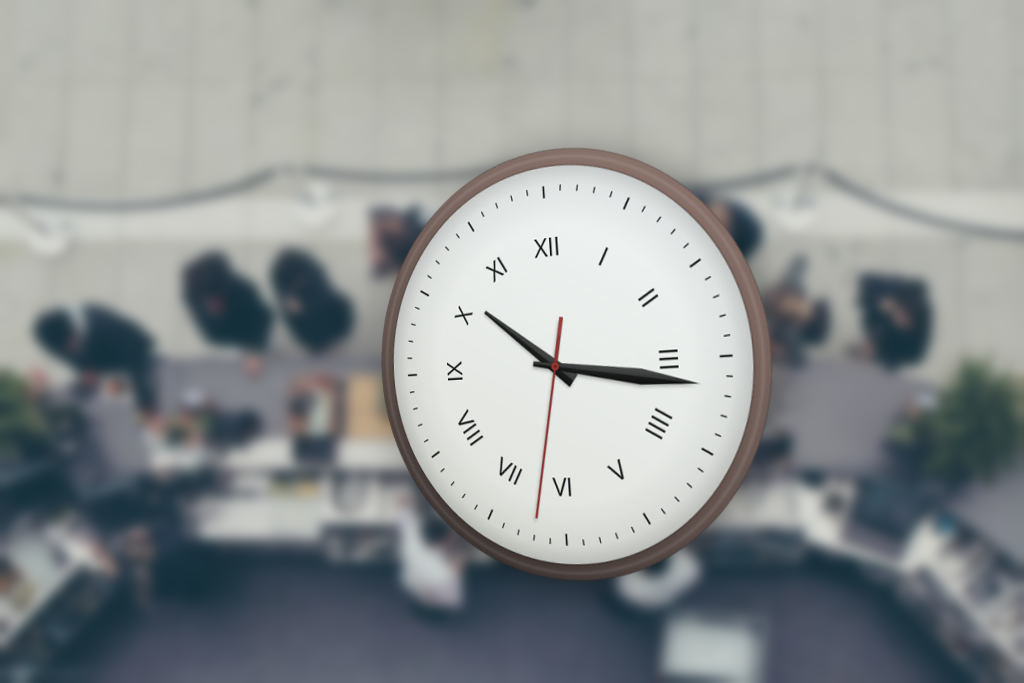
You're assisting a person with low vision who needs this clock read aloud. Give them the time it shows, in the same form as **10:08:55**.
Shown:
**10:16:32**
